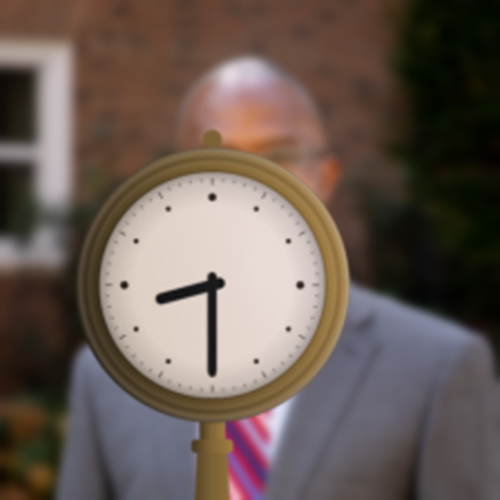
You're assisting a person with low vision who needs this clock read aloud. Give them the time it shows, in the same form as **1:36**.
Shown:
**8:30**
